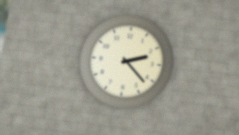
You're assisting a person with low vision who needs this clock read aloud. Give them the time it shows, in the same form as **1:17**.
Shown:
**2:22**
